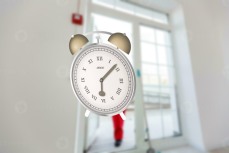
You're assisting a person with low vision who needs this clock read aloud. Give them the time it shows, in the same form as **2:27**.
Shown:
**6:08**
